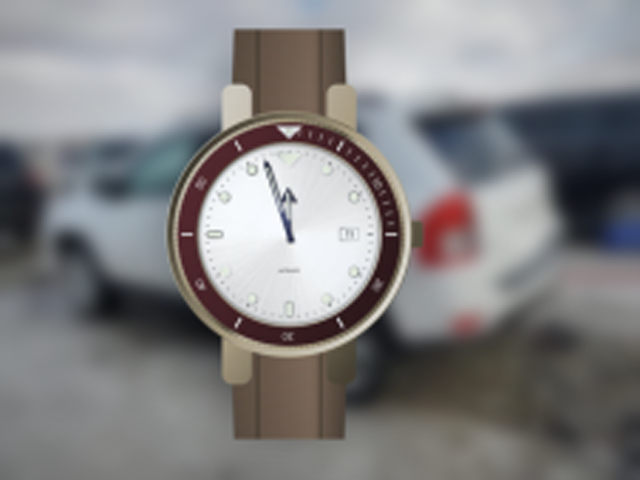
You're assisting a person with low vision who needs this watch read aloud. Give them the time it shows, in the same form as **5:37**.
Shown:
**11:57**
